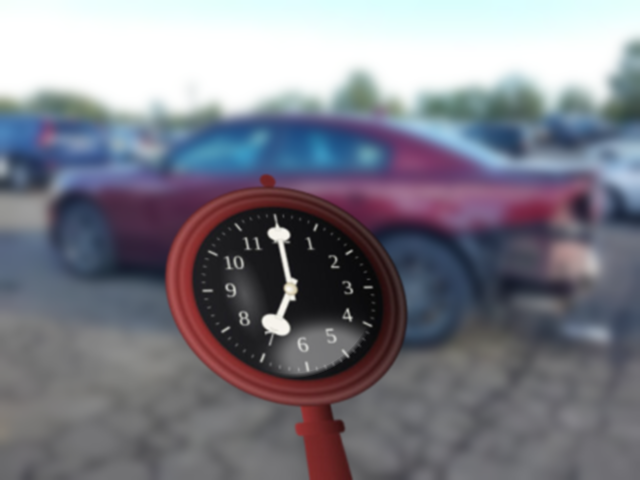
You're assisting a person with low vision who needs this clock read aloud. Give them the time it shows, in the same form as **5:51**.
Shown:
**7:00**
